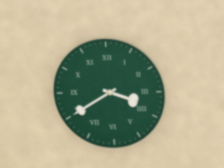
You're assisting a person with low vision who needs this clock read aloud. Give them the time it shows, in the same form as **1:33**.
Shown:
**3:40**
